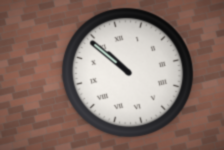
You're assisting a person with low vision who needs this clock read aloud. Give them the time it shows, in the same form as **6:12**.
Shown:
**10:54**
